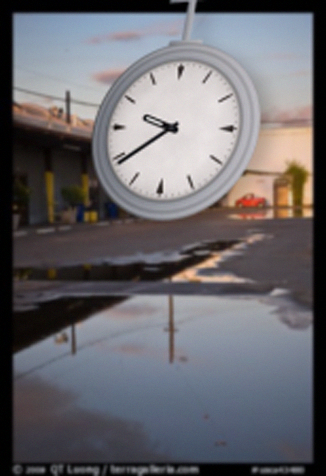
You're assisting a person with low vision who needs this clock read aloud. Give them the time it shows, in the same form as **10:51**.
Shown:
**9:39**
